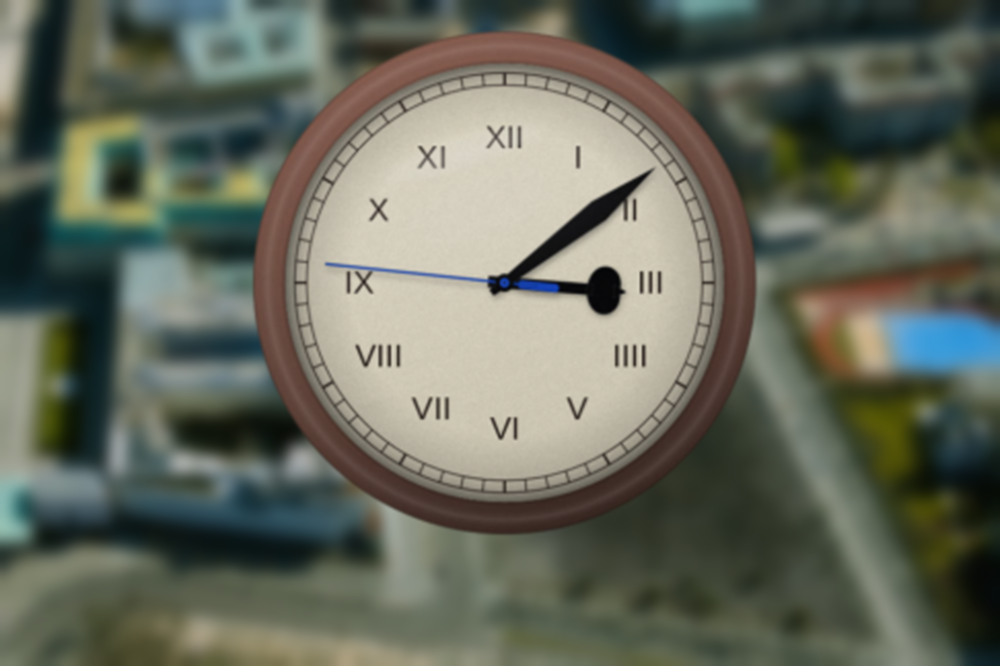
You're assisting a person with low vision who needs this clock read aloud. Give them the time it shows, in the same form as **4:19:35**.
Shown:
**3:08:46**
